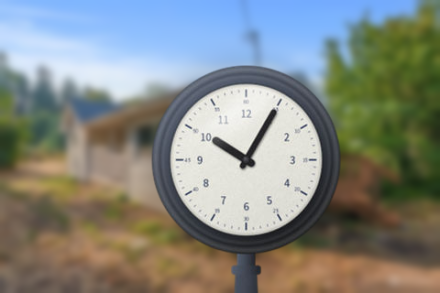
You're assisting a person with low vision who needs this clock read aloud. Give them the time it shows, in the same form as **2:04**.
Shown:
**10:05**
